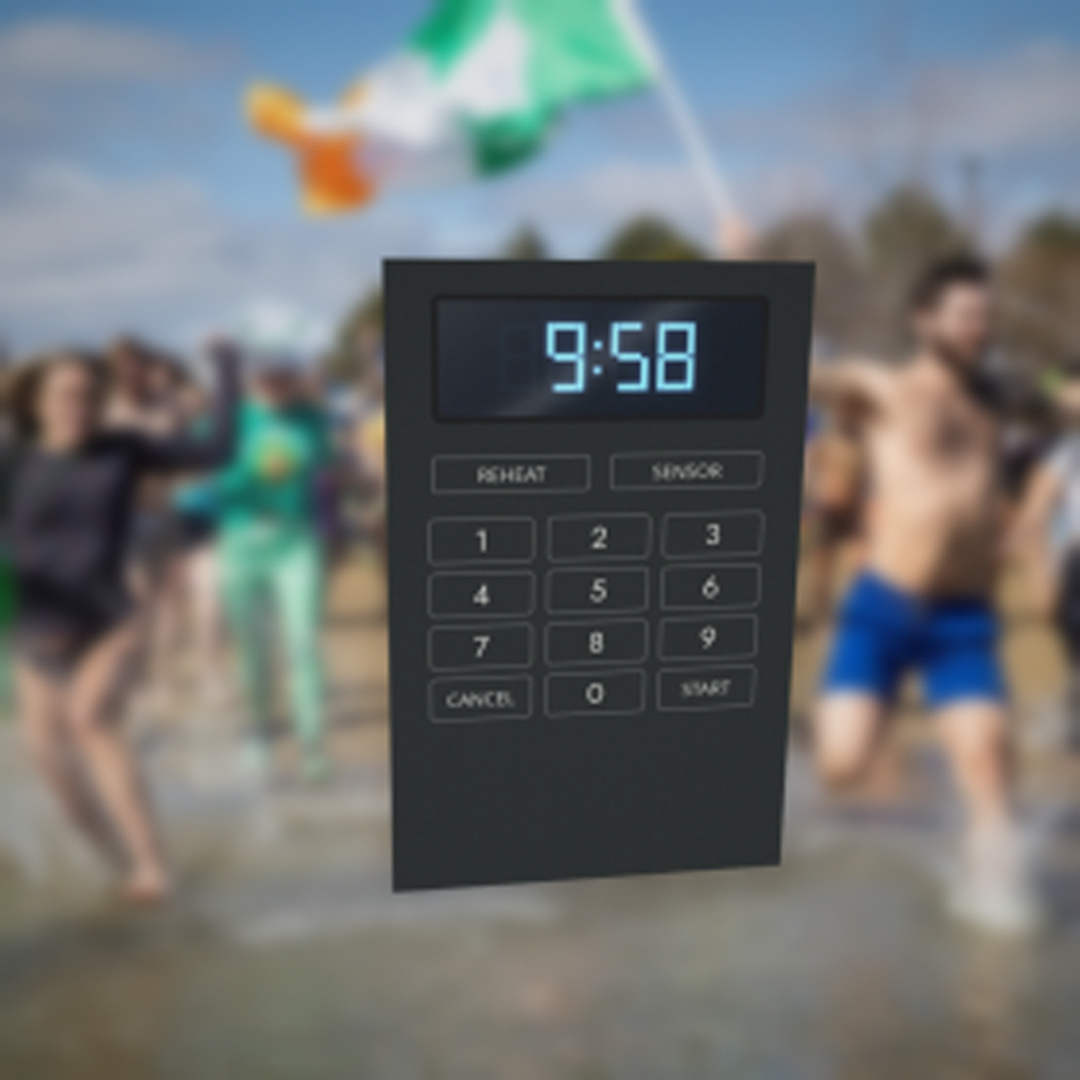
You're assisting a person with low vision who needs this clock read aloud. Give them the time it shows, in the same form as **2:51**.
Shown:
**9:58**
